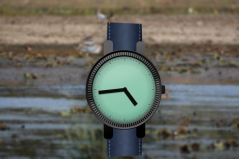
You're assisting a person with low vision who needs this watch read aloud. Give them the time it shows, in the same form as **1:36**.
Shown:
**4:44**
